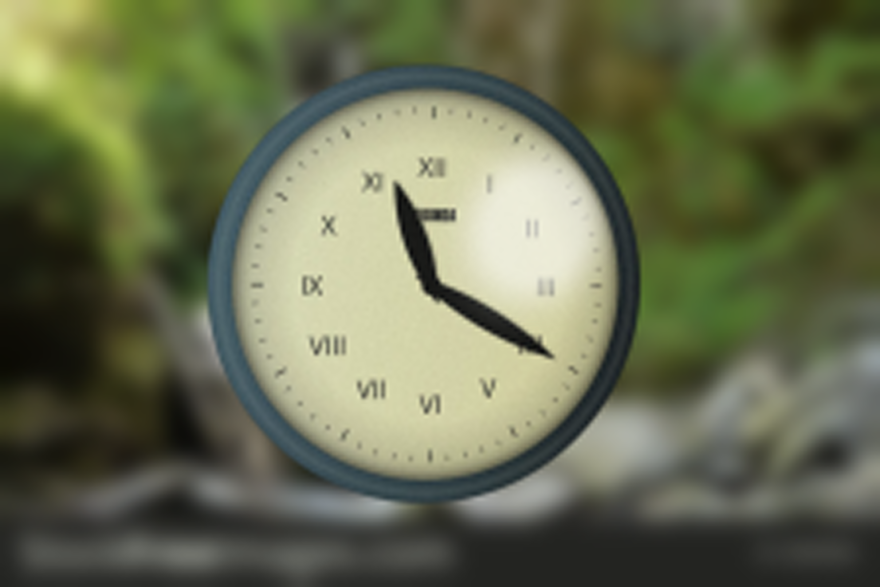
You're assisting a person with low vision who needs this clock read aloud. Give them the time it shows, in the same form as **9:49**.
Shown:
**11:20**
